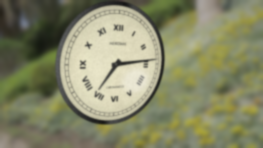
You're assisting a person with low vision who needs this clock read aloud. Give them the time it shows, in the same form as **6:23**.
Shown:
**7:14**
